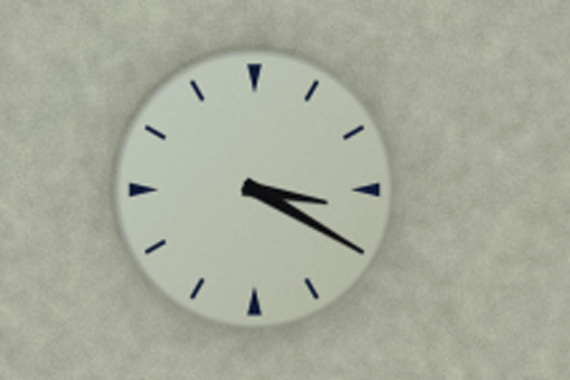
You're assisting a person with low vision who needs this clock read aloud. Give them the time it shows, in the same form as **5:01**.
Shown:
**3:20**
